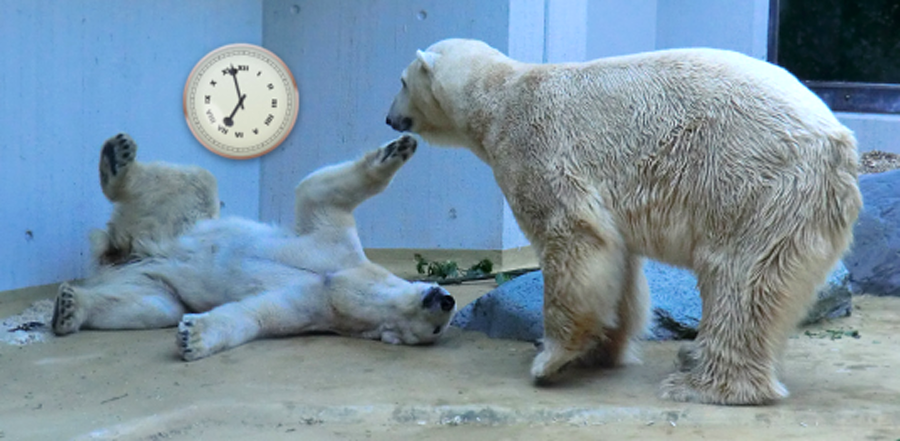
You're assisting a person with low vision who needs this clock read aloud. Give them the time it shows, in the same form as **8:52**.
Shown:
**6:57**
